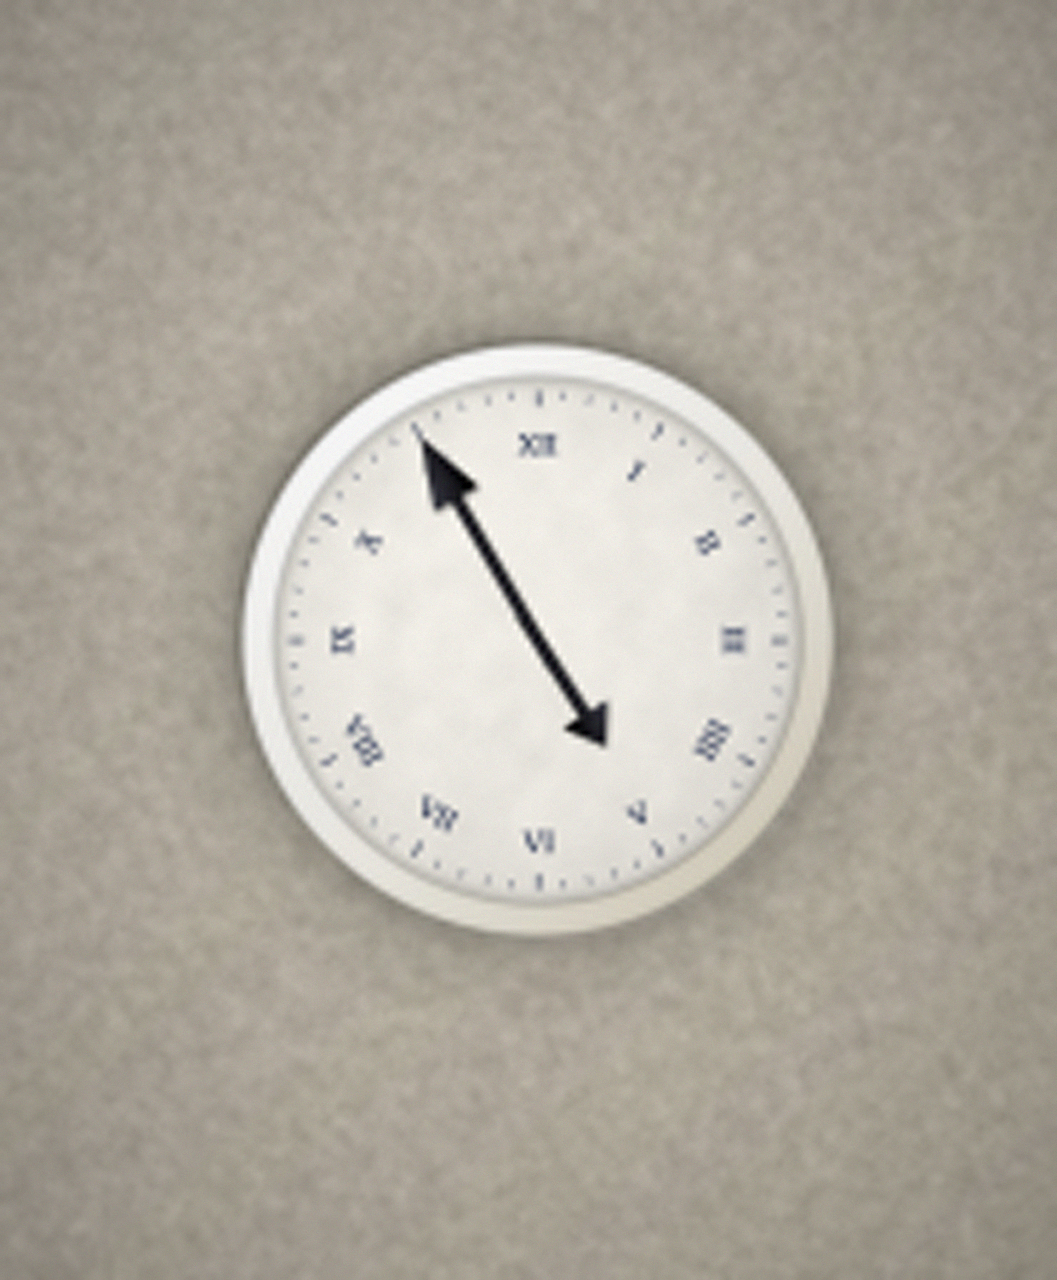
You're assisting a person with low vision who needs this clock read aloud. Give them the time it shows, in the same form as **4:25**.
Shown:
**4:55**
